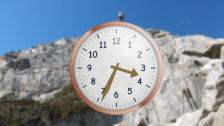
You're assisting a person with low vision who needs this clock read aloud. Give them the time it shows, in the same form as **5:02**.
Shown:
**3:34**
